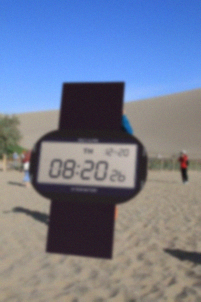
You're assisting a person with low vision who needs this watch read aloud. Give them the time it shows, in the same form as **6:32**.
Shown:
**8:20**
